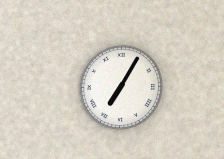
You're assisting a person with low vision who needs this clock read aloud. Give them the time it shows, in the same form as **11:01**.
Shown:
**7:05**
